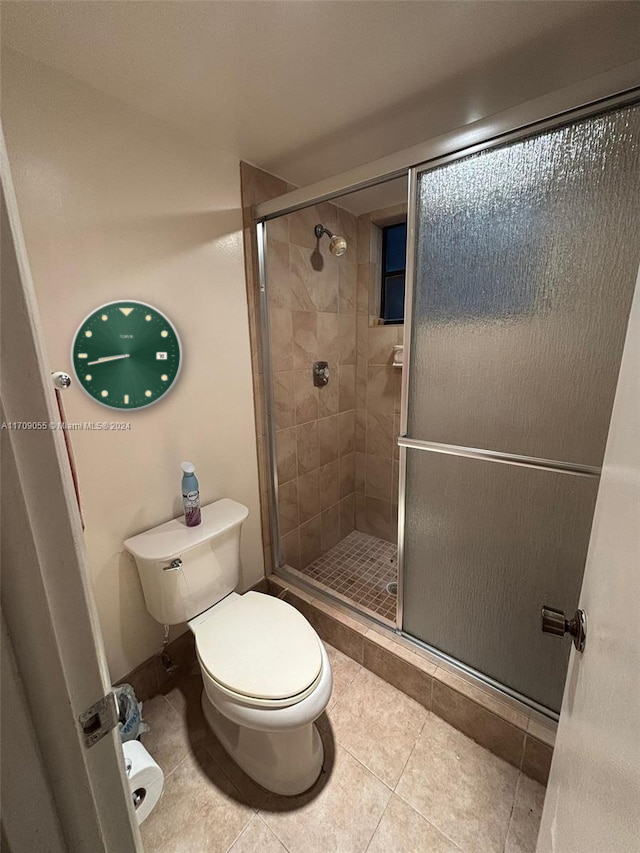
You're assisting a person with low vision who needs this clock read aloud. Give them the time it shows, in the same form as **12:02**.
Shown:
**8:43**
